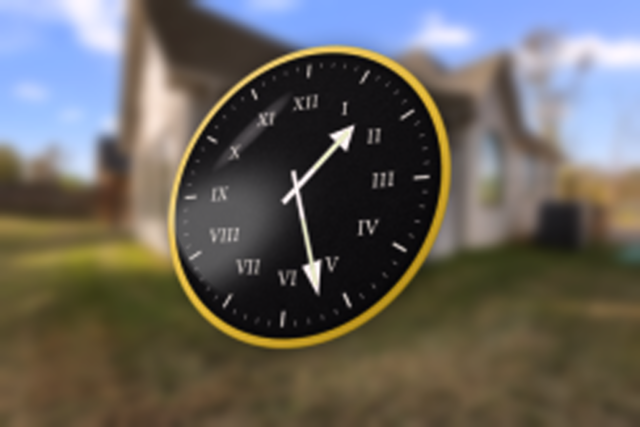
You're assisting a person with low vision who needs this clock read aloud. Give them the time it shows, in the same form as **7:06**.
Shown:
**1:27**
